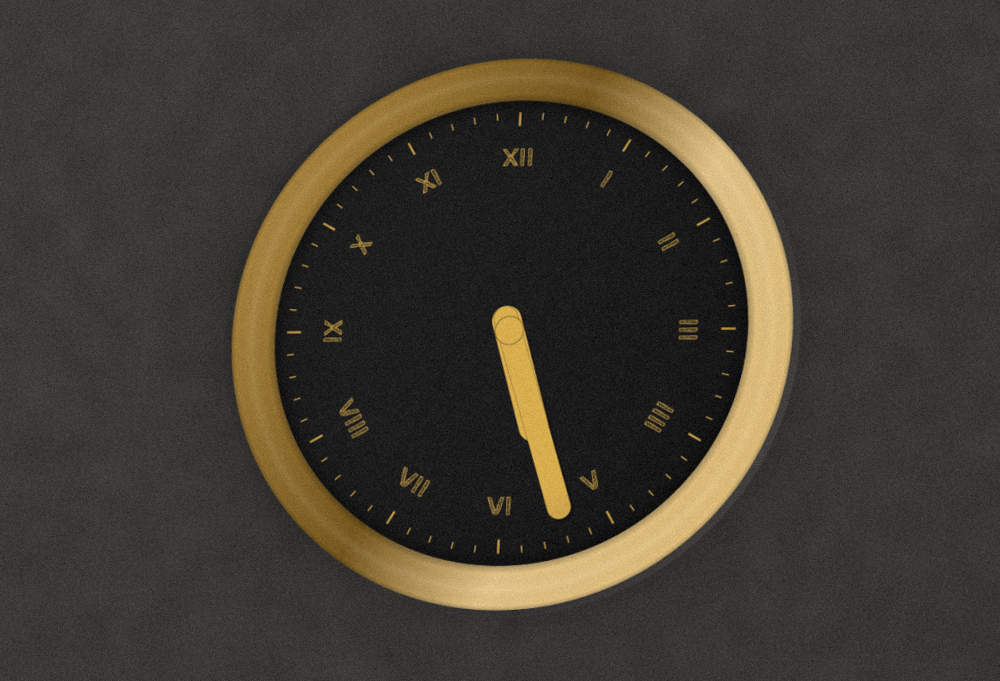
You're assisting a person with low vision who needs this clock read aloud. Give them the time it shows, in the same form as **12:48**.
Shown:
**5:27**
